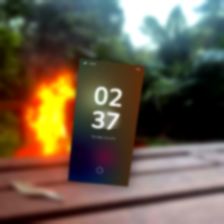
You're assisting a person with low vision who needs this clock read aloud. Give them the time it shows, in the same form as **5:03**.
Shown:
**2:37**
